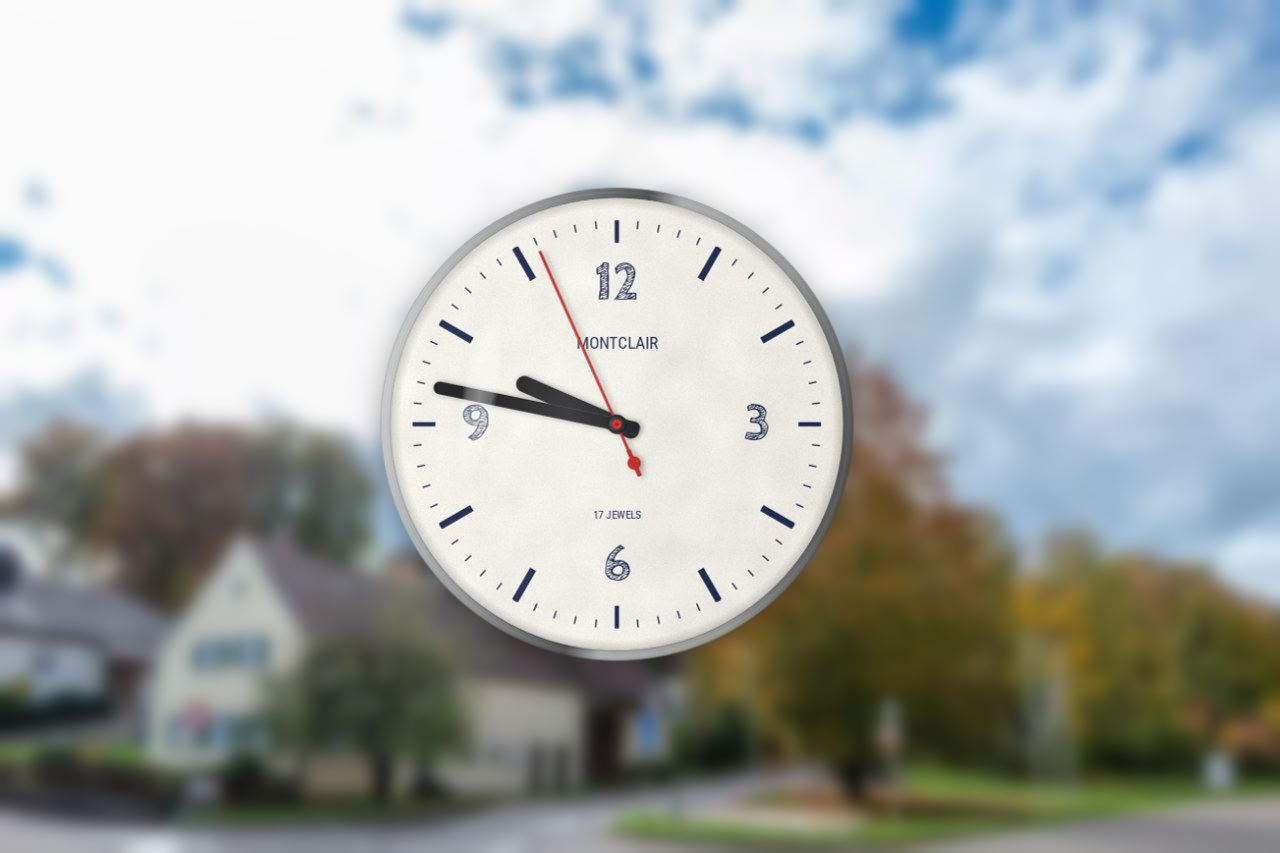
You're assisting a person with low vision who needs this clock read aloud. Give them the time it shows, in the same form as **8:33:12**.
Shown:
**9:46:56**
